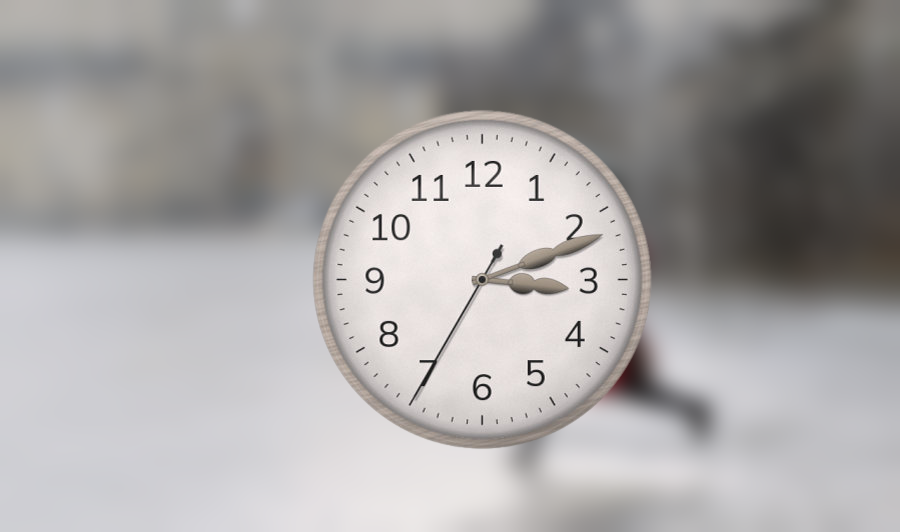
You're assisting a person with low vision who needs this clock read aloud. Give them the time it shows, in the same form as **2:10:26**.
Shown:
**3:11:35**
